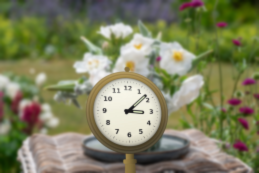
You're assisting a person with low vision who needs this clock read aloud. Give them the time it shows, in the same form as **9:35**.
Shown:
**3:08**
